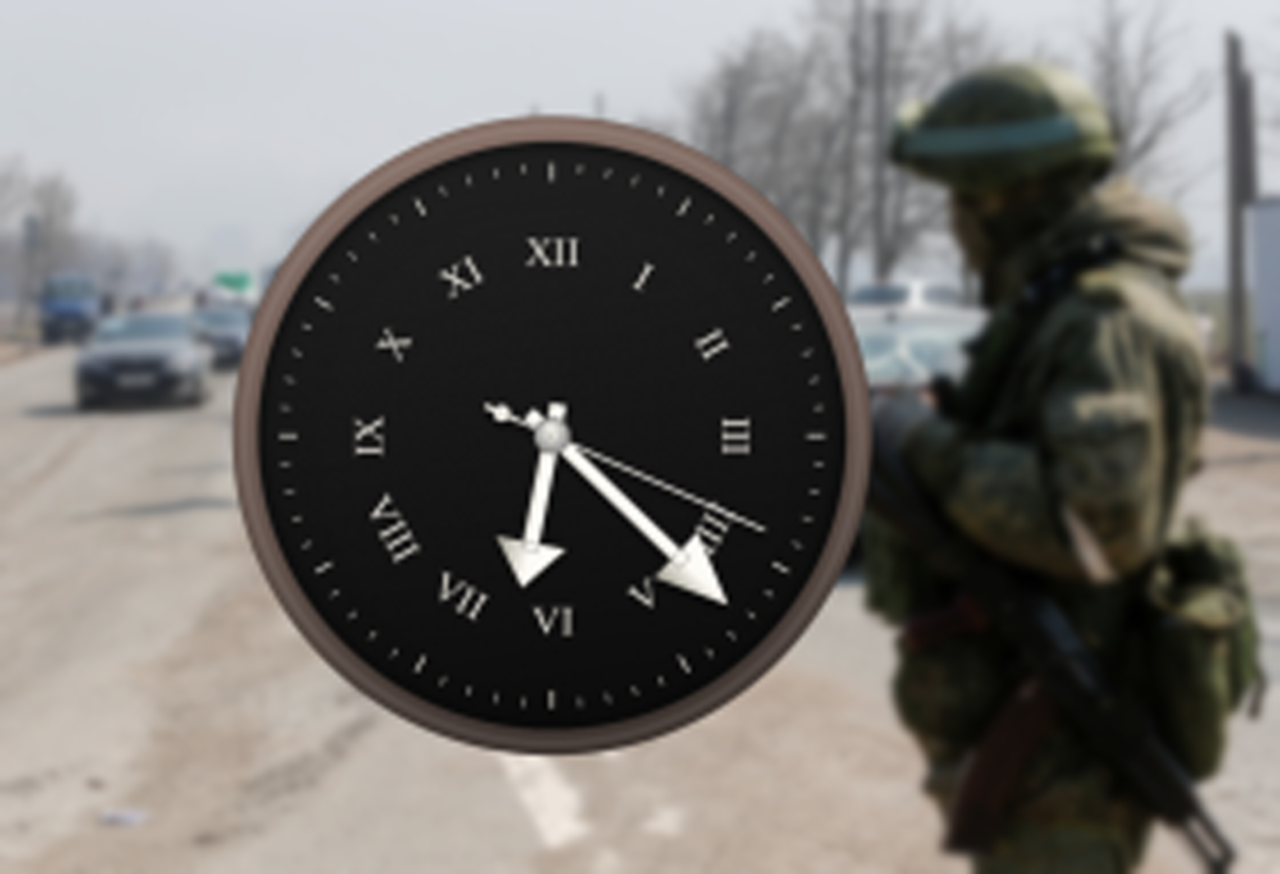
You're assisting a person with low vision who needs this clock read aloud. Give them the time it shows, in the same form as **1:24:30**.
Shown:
**6:22:19**
